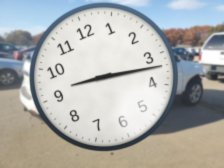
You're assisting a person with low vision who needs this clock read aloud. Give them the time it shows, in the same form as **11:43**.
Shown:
**9:17**
